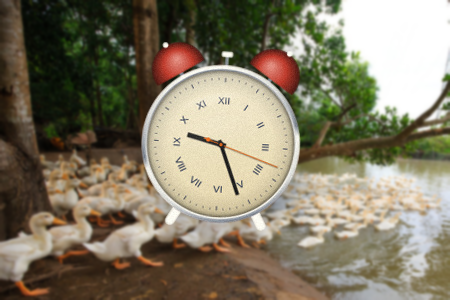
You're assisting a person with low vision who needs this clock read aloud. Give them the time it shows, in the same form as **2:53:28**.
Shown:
**9:26:18**
